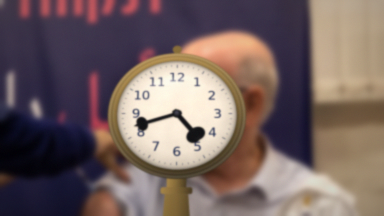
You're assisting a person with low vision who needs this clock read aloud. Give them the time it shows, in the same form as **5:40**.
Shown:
**4:42**
